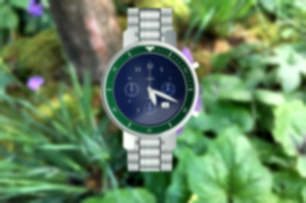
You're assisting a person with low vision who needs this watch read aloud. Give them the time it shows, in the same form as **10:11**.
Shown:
**5:19**
